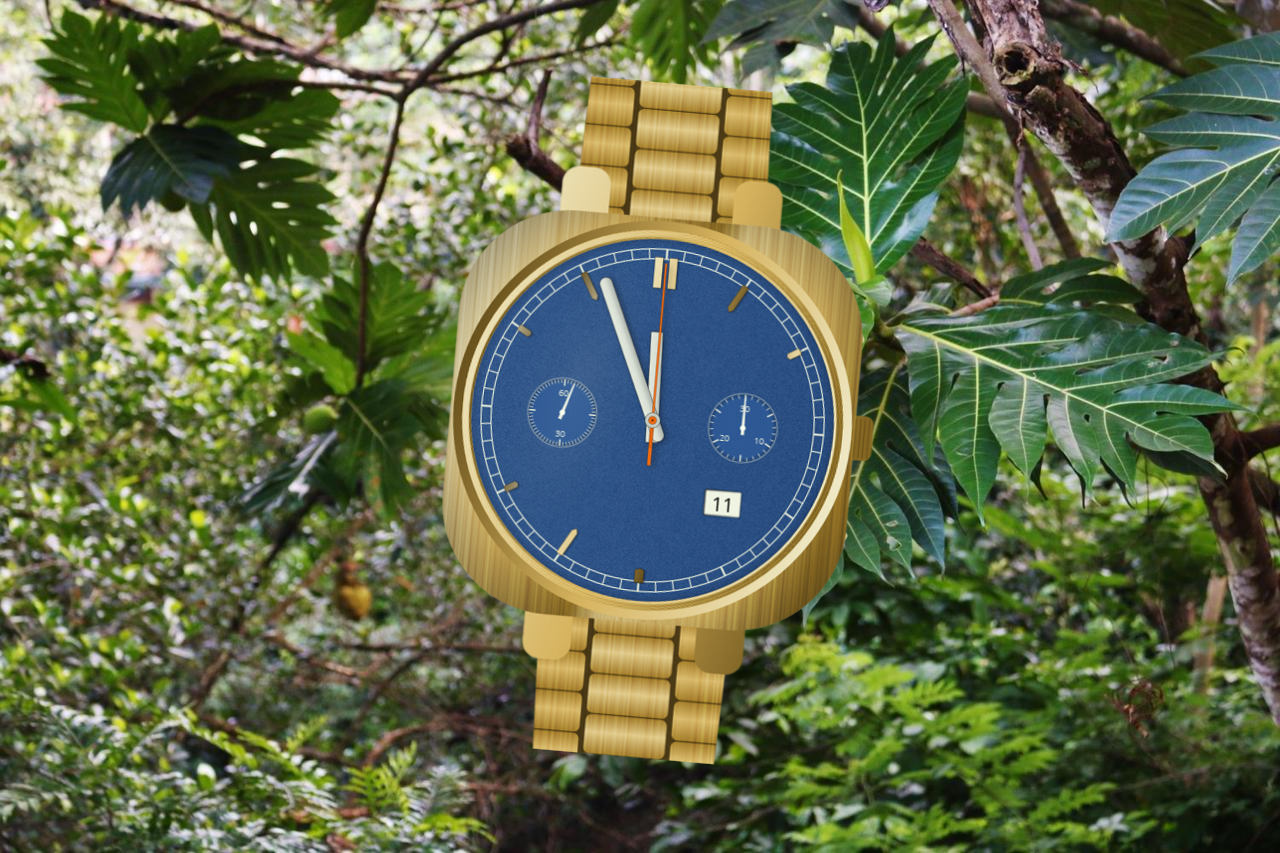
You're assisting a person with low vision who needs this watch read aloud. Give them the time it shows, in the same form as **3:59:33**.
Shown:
**11:56:03**
